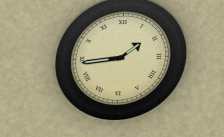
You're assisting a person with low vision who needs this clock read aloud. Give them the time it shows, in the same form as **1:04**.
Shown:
**1:44**
